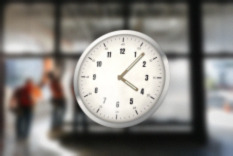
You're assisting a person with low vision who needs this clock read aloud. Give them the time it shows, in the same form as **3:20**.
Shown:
**4:07**
